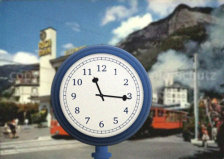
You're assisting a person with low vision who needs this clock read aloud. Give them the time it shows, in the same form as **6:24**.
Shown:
**11:16**
